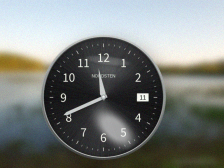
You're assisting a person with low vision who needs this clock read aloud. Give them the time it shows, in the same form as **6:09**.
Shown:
**11:41**
